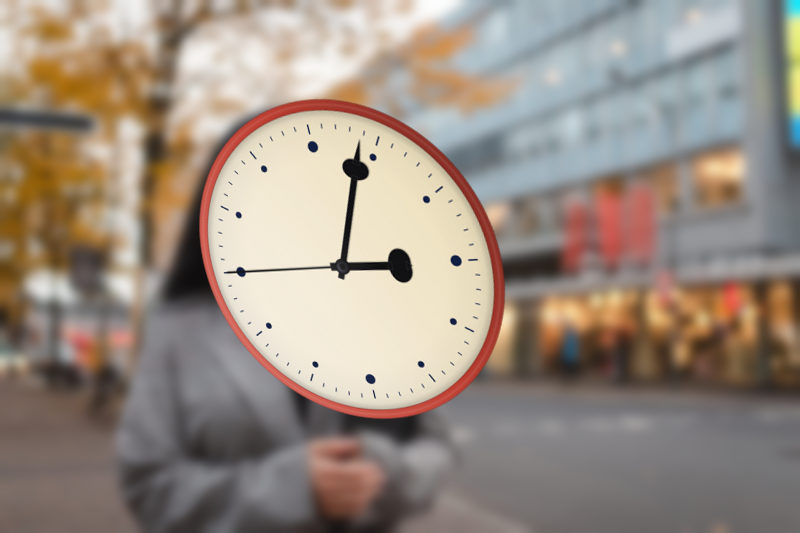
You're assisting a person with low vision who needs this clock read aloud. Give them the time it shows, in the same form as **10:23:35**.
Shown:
**3:03:45**
